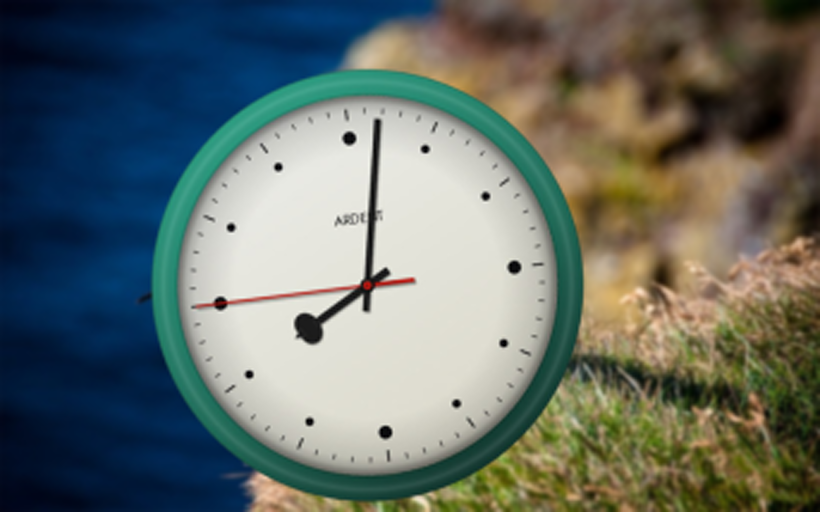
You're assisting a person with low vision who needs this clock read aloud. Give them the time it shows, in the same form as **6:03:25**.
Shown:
**8:01:45**
